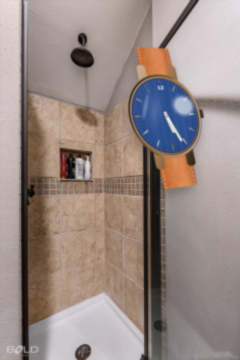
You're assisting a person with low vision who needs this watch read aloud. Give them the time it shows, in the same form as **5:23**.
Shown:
**5:26**
